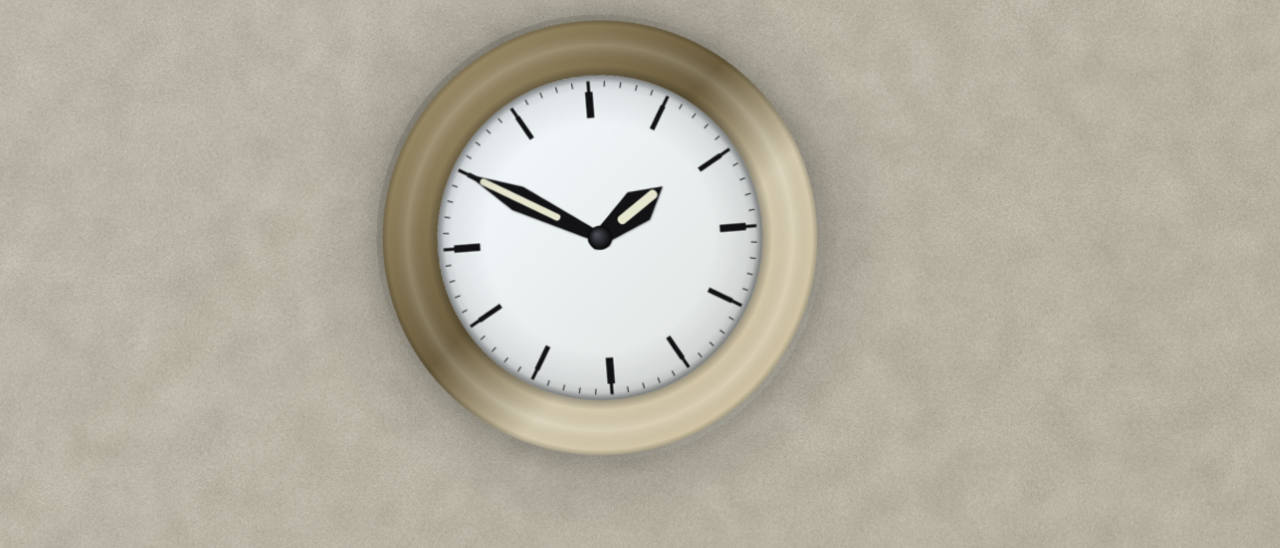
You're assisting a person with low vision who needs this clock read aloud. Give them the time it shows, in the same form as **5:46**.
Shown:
**1:50**
